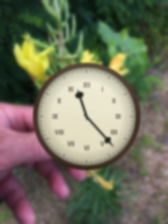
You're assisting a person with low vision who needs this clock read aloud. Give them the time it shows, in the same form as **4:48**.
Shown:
**11:23**
